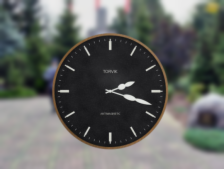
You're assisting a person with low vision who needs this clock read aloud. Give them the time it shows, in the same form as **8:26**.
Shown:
**2:18**
